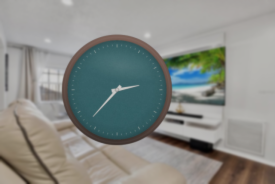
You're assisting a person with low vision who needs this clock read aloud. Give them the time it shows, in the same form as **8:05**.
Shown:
**2:37**
